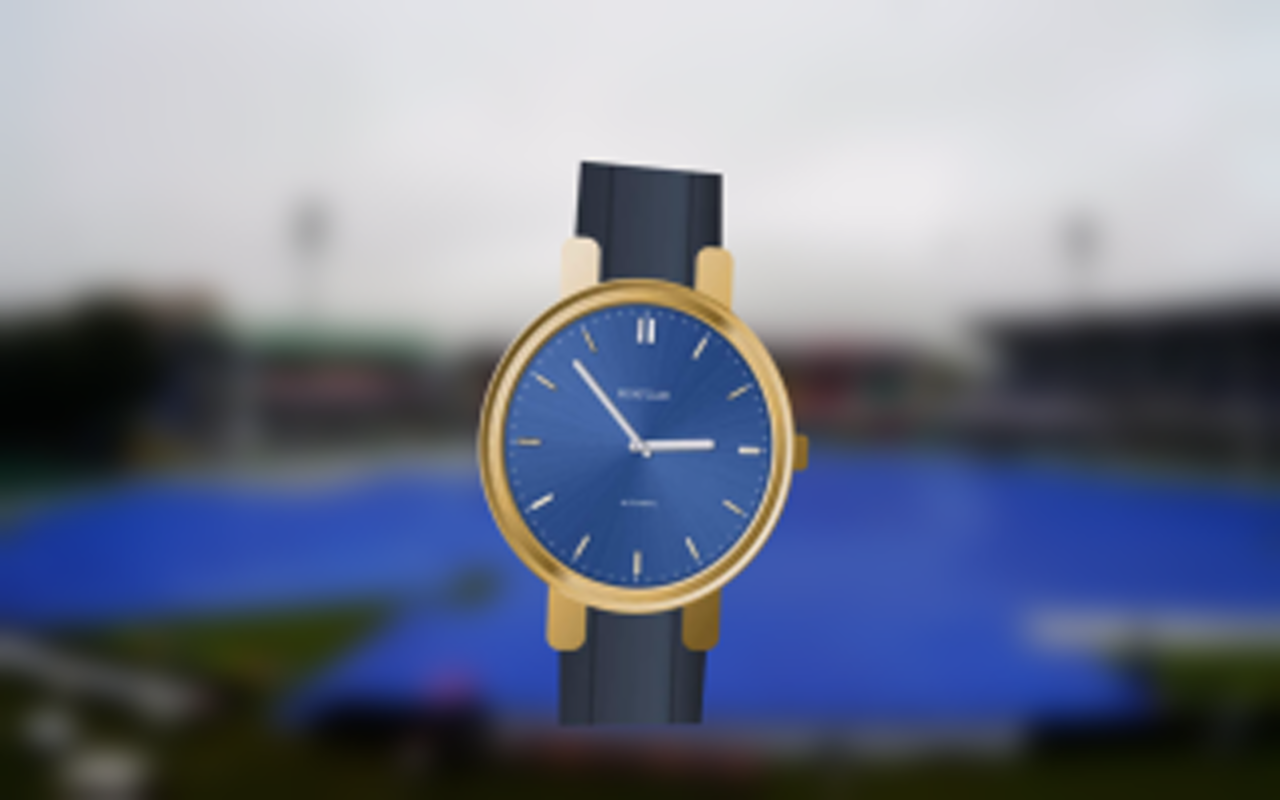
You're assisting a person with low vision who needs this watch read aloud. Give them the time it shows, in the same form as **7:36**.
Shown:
**2:53**
